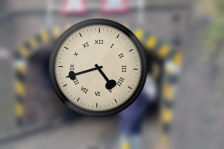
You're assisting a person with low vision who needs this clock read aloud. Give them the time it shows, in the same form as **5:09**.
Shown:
**4:42**
